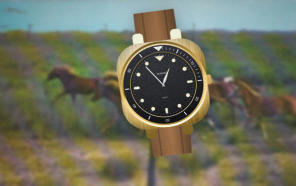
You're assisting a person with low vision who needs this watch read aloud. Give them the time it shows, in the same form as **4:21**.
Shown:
**12:54**
